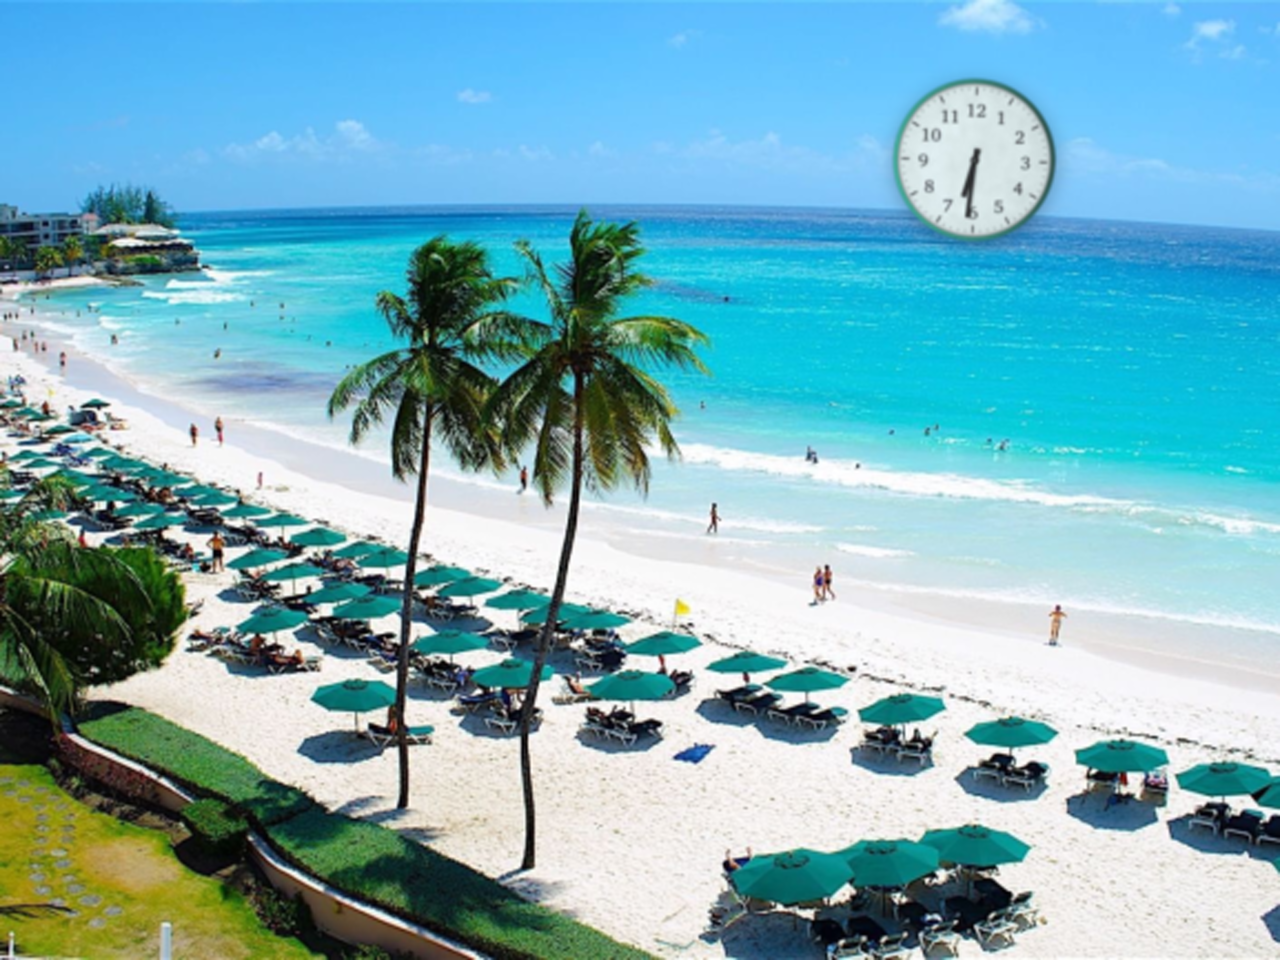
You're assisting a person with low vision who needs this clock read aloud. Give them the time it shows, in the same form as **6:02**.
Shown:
**6:31**
